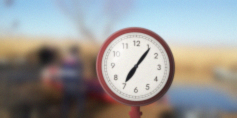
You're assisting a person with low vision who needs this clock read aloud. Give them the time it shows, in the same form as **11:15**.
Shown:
**7:06**
